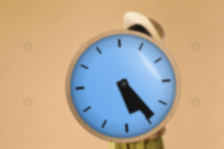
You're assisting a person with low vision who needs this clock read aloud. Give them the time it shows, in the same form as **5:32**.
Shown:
**5:24**
